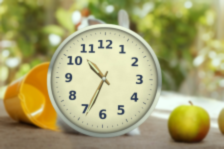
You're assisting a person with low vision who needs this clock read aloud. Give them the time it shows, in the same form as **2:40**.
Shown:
**10:34**
